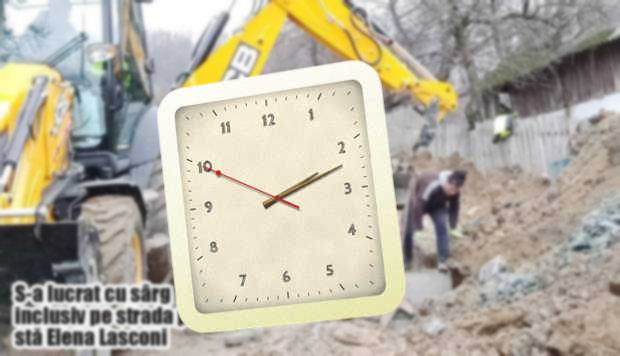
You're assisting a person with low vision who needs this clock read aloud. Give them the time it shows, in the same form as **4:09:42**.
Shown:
**2:11:50**
